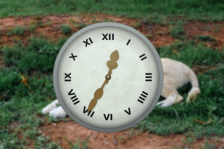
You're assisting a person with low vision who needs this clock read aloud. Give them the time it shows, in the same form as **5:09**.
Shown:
**12:35**
